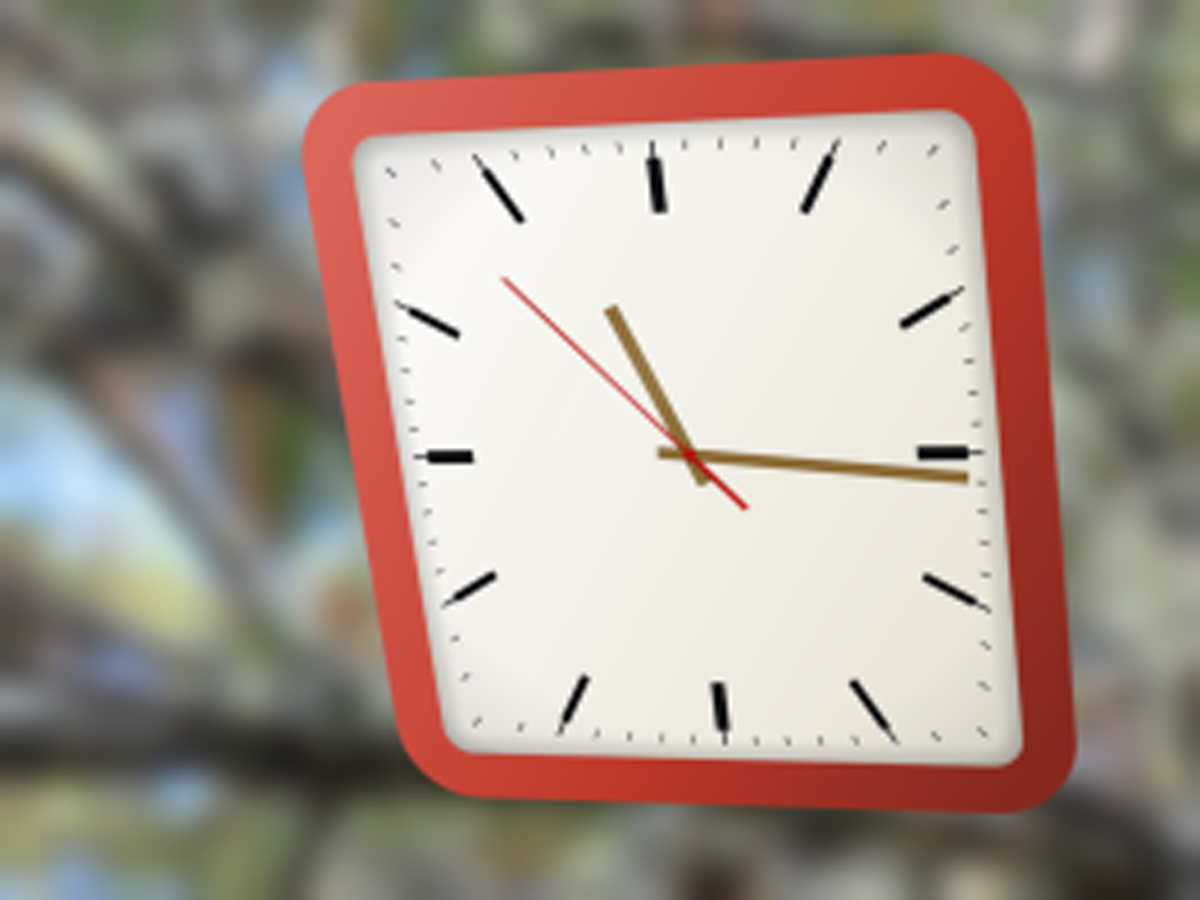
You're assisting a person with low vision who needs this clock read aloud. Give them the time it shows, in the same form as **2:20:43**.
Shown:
**11:15:53**
